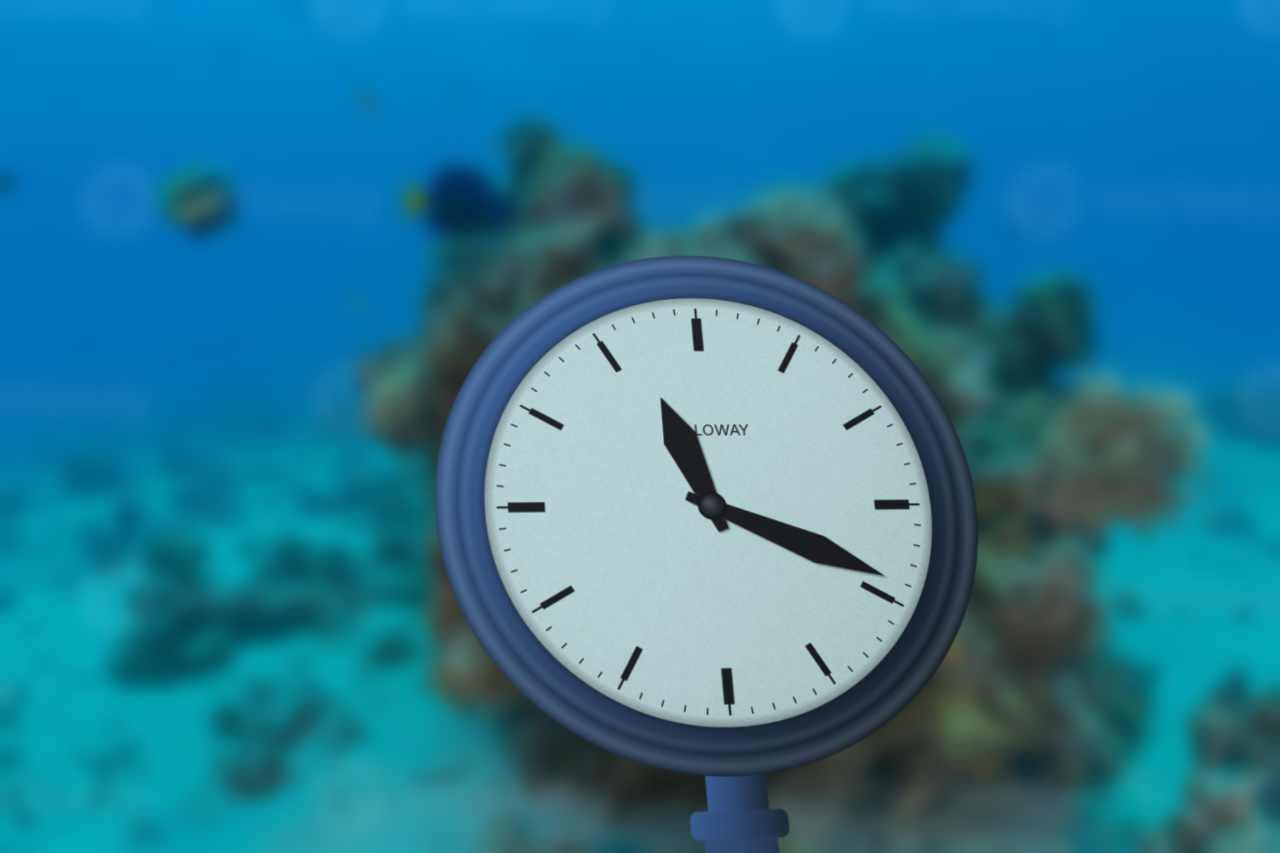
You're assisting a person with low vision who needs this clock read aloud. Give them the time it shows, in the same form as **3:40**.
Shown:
**11:19**
